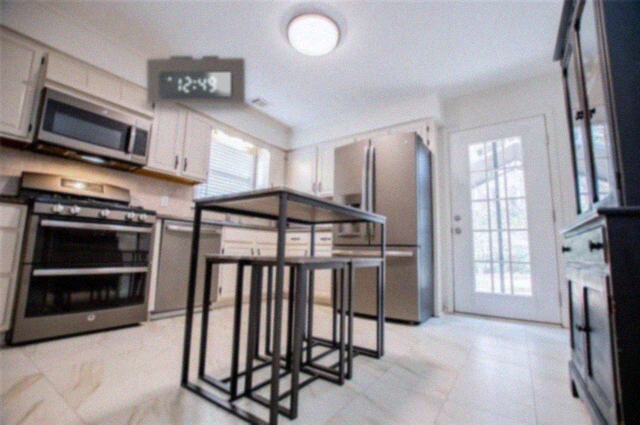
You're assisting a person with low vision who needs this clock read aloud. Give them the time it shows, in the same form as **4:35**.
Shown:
**12:49**
